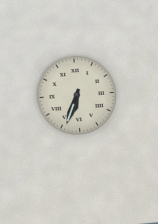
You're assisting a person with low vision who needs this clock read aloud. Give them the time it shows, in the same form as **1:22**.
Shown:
**6:34**
